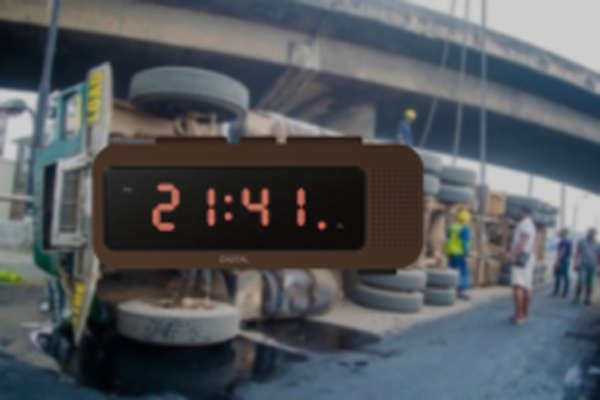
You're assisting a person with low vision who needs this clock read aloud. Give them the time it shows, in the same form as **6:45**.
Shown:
**21:41**
